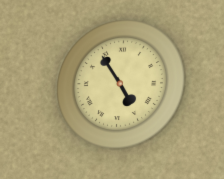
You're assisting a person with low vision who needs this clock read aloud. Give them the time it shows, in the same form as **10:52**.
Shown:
**4:54**
